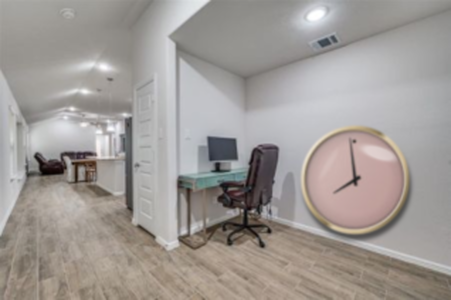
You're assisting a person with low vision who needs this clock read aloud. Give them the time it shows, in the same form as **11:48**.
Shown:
**7:59**
